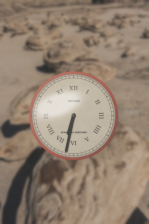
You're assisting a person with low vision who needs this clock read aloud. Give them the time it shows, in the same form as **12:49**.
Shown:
**6:32**
